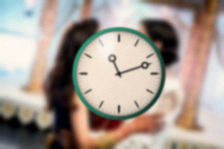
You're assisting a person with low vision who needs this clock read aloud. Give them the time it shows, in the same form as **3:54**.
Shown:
**11:12**
